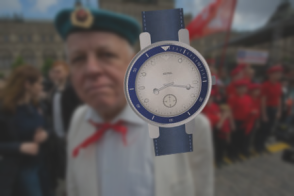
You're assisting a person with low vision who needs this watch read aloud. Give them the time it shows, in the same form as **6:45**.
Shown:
**8:17**
